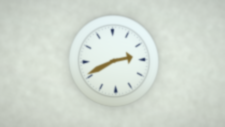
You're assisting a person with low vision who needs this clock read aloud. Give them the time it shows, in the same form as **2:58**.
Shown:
**2:41**
